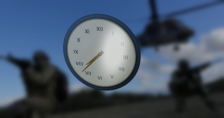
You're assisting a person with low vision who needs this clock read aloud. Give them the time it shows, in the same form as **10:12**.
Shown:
**7:37**
